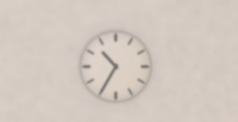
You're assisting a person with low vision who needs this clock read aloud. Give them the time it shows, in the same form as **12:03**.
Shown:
**10:35**
